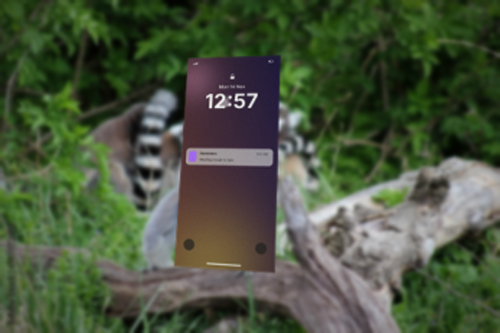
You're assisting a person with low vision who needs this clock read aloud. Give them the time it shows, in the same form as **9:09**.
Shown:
**12:57**
